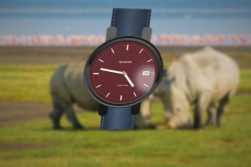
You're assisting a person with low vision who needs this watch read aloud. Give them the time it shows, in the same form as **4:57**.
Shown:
**4:47**
